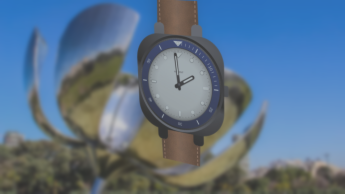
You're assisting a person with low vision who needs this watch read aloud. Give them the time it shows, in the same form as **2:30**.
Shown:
**1:59**
